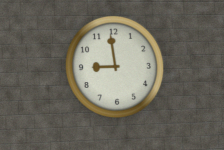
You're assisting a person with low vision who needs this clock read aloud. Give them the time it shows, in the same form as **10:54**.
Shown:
**8:59**
